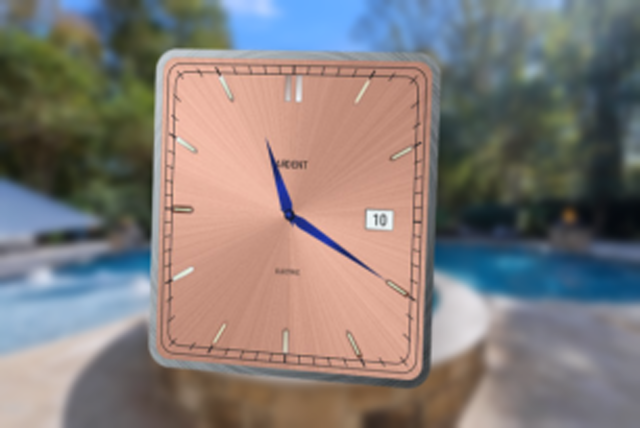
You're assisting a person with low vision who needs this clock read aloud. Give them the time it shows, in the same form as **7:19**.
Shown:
**11:20**
